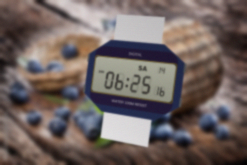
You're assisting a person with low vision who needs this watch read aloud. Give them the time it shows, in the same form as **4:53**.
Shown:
**6:25**
